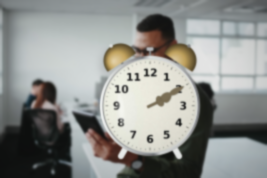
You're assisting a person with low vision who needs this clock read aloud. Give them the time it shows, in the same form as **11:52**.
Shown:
**2:10**
